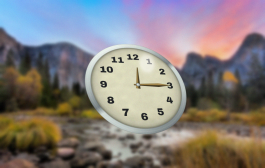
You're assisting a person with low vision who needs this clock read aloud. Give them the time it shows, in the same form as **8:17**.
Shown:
**12:15**
